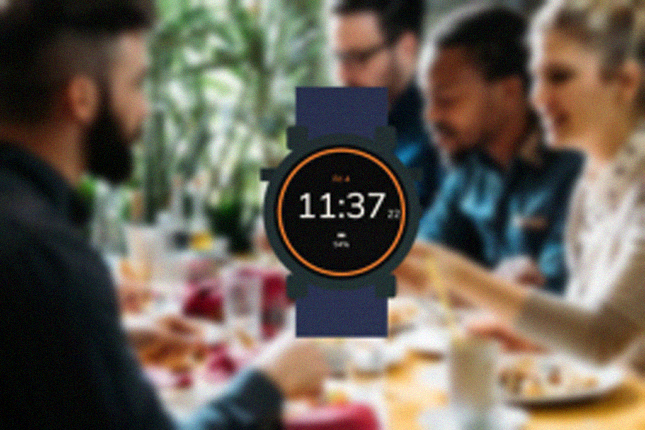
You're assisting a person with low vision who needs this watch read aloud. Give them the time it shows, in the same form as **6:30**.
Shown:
**11:37**
